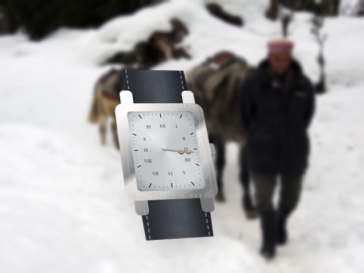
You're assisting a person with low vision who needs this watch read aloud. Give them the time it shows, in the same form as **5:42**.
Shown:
**3:16**
